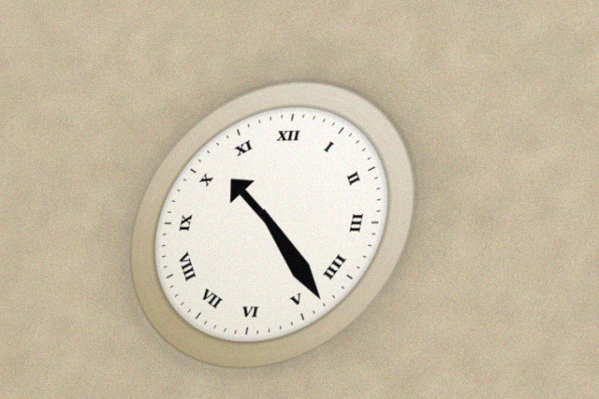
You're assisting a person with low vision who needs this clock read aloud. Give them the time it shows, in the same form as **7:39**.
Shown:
**10:23**
